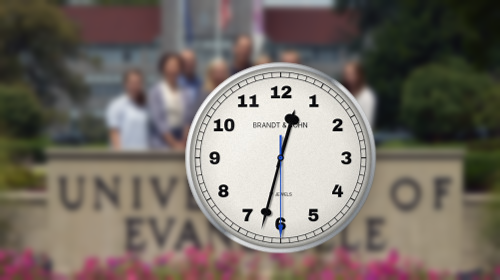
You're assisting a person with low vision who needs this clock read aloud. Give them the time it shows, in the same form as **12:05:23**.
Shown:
**12:32:30**
